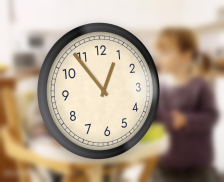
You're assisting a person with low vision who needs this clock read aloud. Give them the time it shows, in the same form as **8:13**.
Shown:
**12:54**
